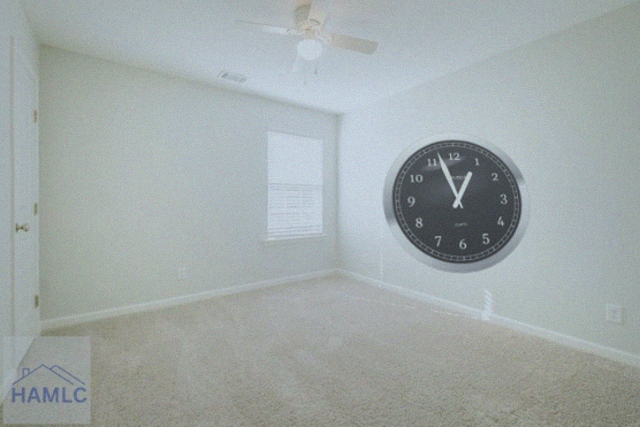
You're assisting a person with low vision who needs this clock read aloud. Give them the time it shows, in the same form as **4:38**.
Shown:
**12:57**
